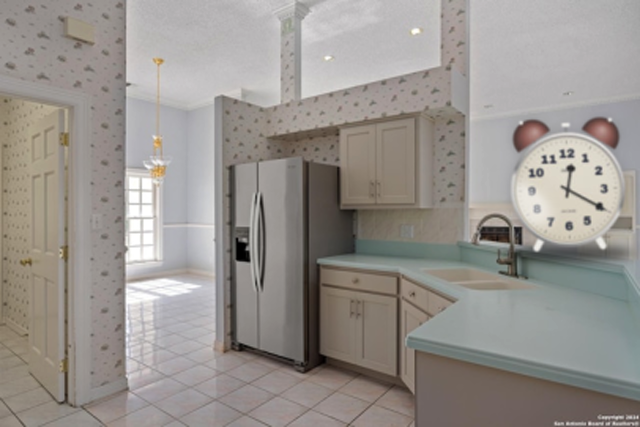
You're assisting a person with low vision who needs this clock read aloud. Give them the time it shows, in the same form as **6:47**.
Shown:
**12:20**
